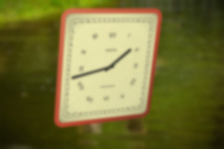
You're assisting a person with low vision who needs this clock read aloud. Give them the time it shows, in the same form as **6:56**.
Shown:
**1:43**
